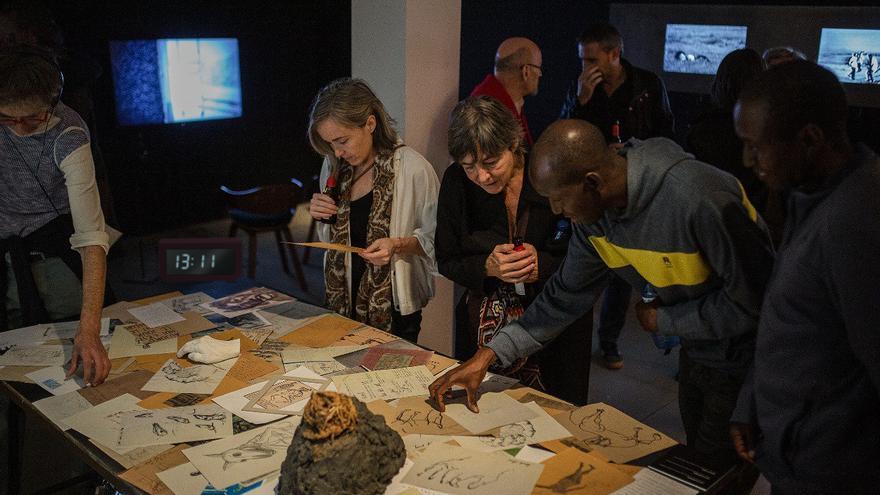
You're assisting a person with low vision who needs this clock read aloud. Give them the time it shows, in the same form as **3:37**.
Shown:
**13:11**
